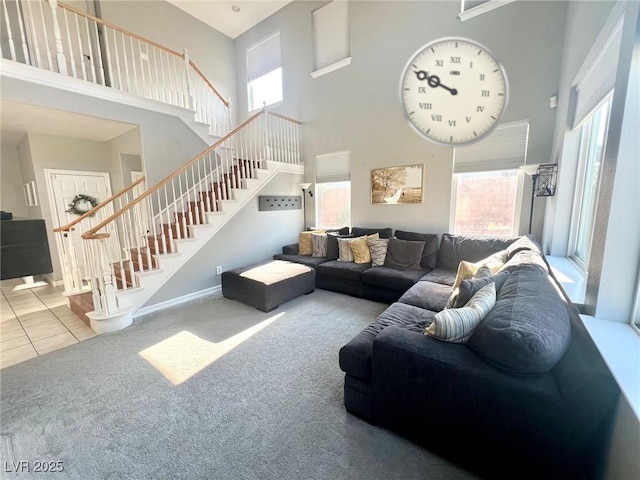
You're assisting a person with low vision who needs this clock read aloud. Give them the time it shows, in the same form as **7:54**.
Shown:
**9:49**
